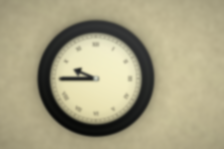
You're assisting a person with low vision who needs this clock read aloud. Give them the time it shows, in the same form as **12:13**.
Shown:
**9:45**
